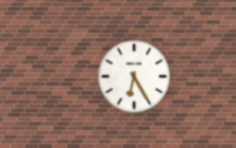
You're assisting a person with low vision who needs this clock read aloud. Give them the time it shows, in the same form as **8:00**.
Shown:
**6:25**
